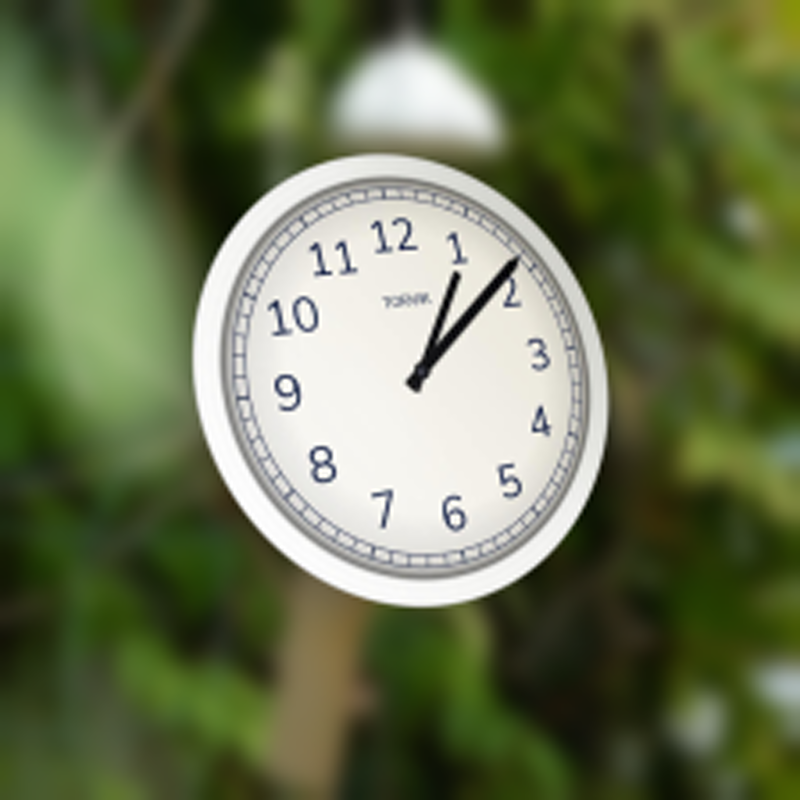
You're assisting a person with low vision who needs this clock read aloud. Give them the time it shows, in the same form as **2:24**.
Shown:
**1:09**
